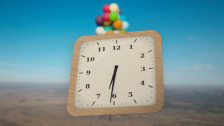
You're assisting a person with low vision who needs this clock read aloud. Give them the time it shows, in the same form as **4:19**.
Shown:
**6:31**
